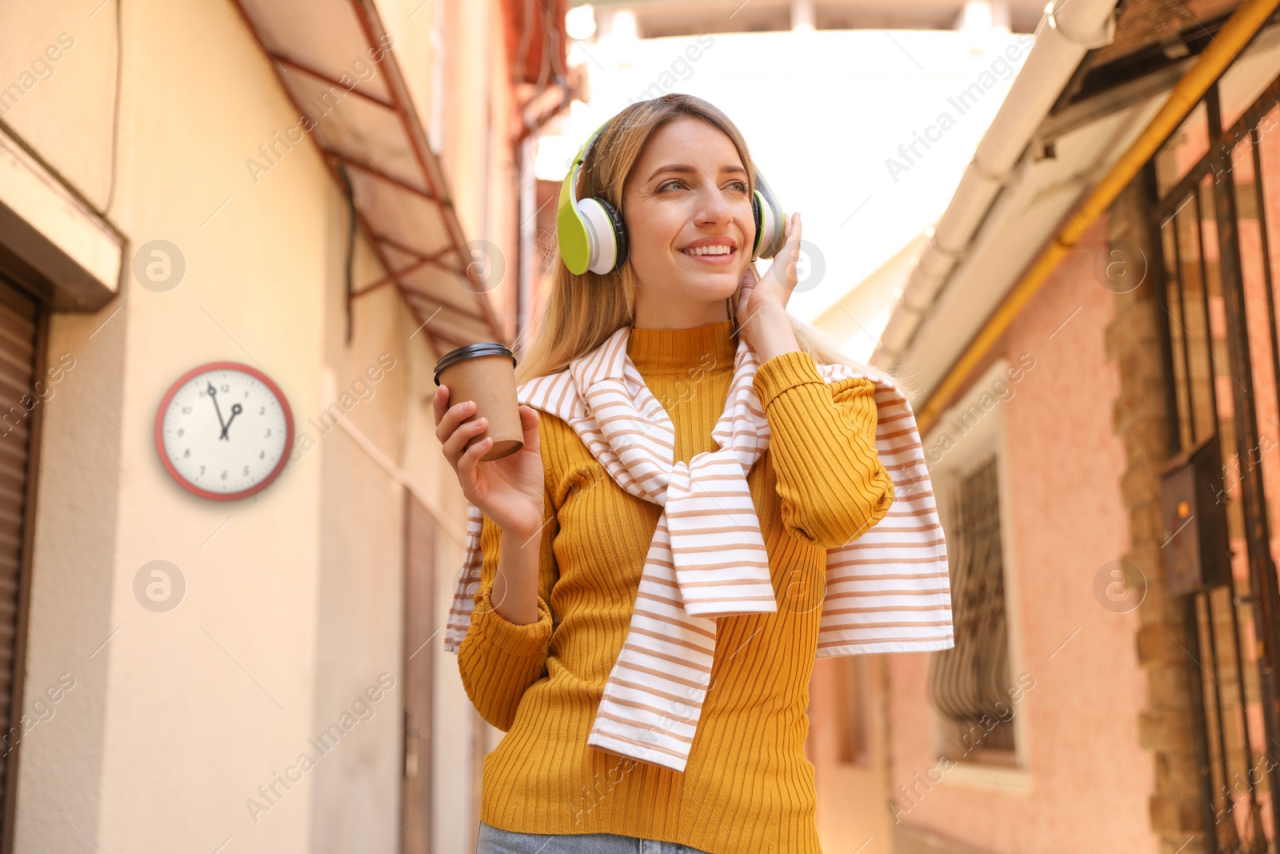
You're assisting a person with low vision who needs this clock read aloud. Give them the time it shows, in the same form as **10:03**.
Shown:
**12:57**
